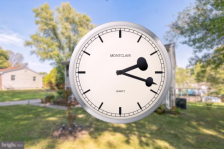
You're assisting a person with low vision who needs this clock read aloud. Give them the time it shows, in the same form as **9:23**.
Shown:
**2:18**
